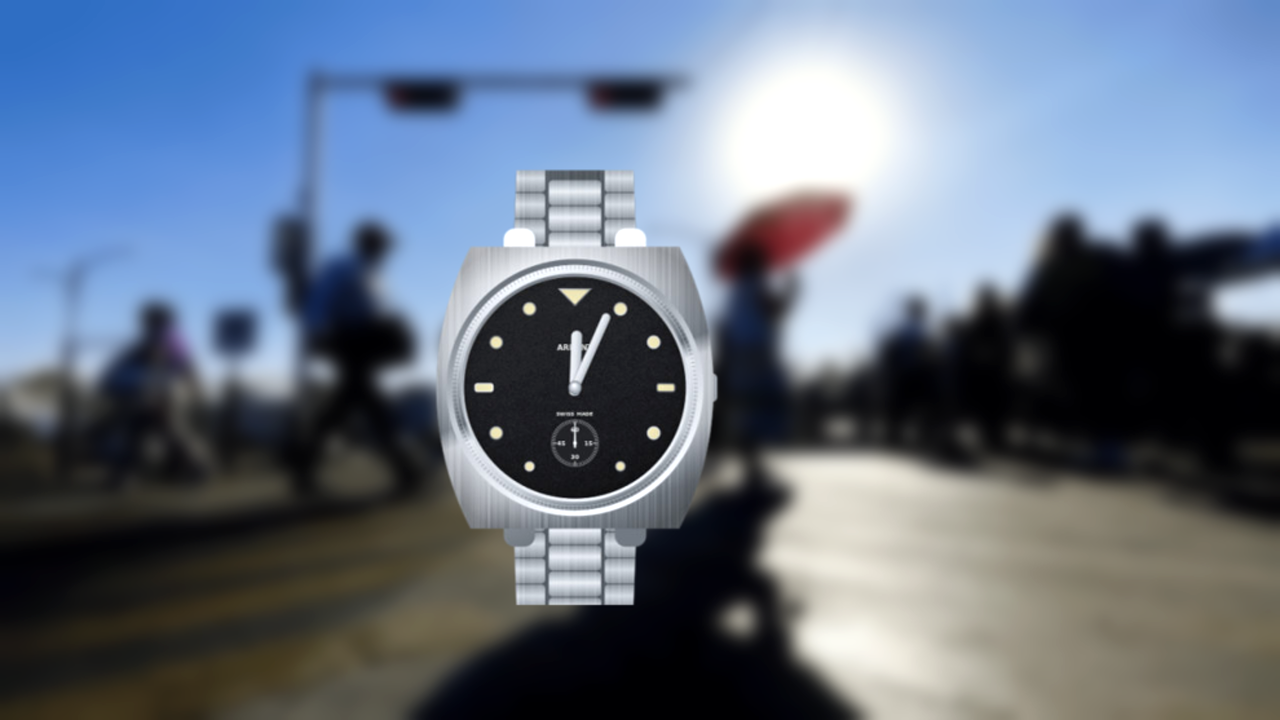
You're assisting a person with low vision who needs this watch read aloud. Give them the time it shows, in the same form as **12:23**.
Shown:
**12:04**
